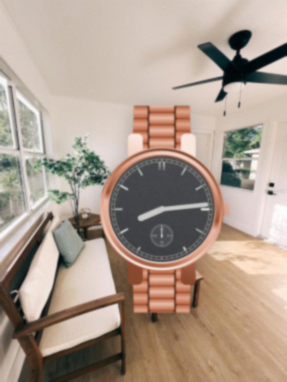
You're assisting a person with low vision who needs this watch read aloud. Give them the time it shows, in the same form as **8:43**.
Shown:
**8:14**
